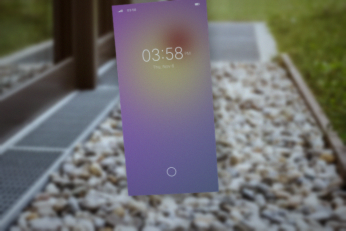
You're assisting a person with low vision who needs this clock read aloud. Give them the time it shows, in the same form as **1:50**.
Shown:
**3:58**
